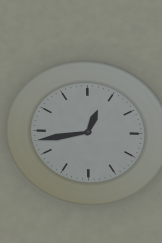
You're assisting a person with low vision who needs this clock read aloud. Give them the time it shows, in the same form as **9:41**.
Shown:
**12:43**
